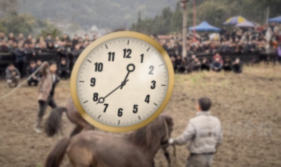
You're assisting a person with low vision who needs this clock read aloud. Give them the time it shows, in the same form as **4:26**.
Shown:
**12:38**
